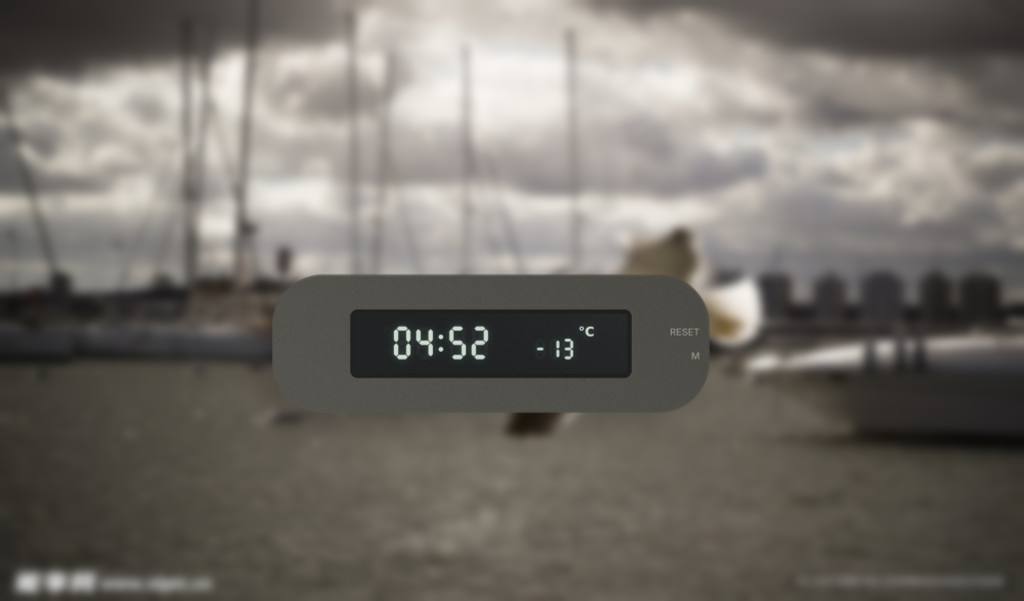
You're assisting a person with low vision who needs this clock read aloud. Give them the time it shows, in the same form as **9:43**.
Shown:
**4:52**
